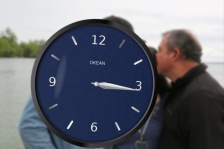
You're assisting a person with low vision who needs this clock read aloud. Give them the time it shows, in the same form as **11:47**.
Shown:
**3:16**
